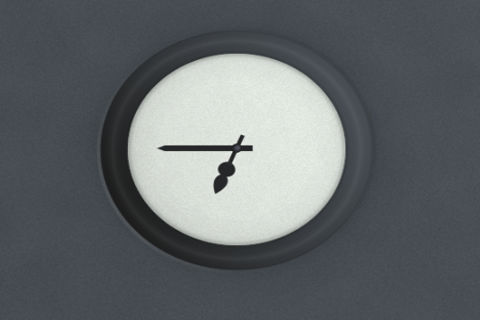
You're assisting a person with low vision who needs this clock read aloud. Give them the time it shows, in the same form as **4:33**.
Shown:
**6:45**
